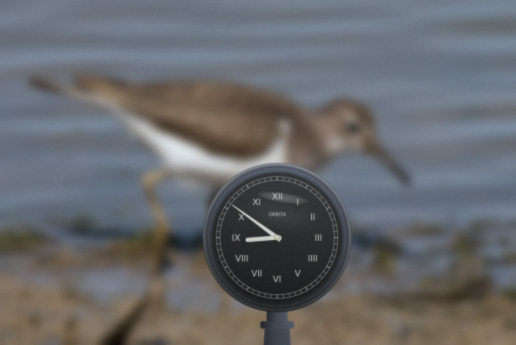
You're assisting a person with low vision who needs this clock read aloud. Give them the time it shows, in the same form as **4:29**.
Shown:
**8:51**
